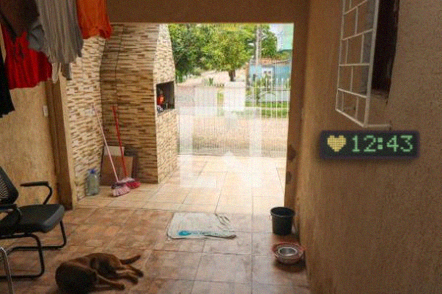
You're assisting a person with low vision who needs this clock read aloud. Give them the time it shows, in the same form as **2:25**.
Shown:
**12:43**
